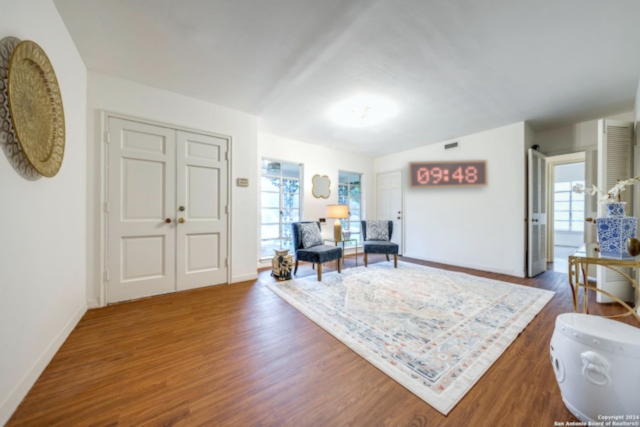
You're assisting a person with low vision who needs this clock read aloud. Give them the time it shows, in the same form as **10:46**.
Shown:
**9:48**
